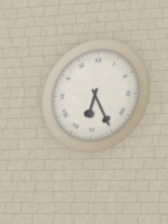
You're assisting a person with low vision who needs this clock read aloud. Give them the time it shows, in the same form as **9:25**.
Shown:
**6:25**
